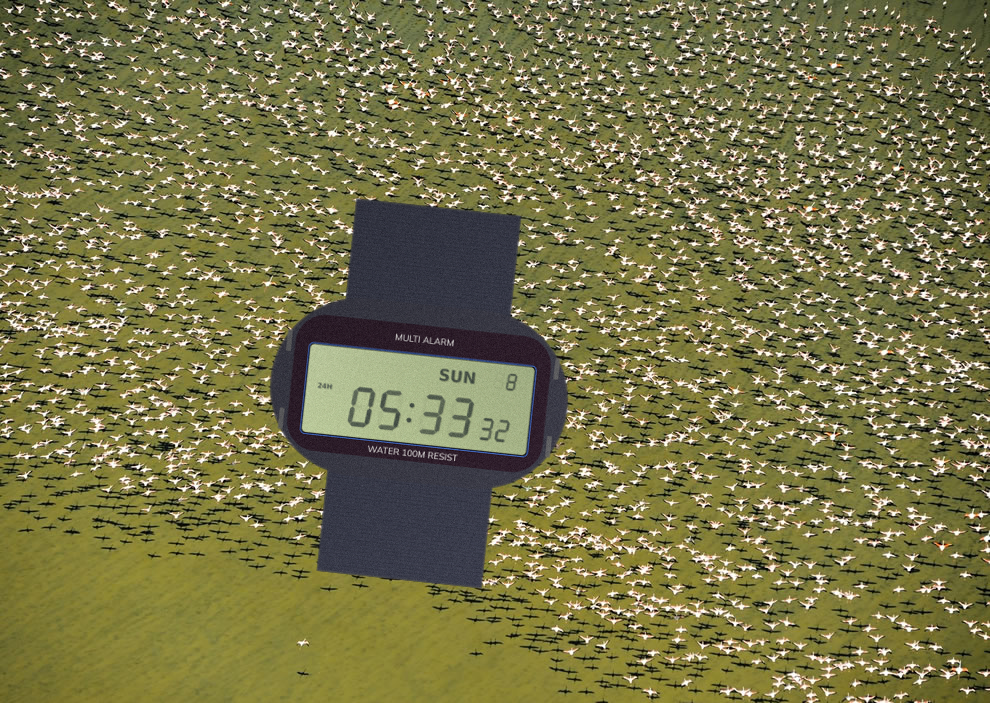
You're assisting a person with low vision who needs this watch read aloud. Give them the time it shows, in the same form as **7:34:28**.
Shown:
**5:33:32**
